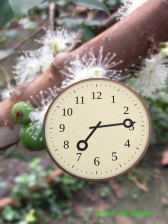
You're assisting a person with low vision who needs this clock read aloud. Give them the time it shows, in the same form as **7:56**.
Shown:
**7:14**
